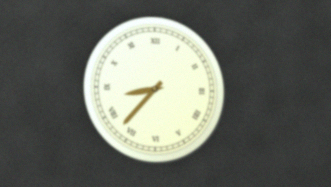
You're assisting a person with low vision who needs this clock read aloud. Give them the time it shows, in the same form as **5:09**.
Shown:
**8:37**
